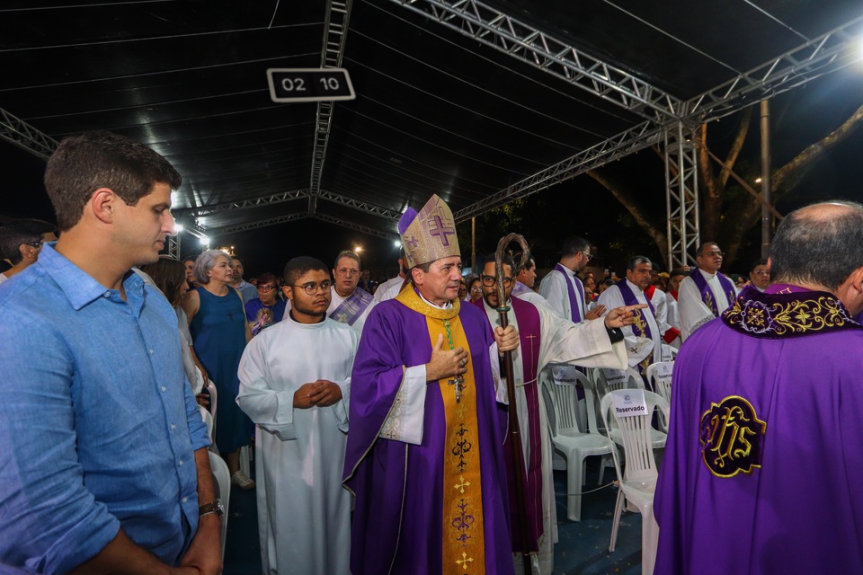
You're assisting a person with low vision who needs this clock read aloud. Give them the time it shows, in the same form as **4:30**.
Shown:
**2:10**
